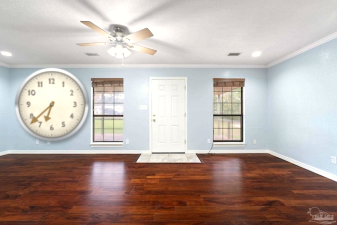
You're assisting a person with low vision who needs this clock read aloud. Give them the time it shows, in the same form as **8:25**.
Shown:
**6:38**
